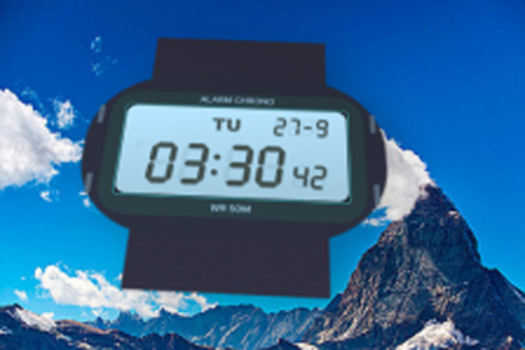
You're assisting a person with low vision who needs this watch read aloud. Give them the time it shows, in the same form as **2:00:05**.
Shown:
**3:30:42**
